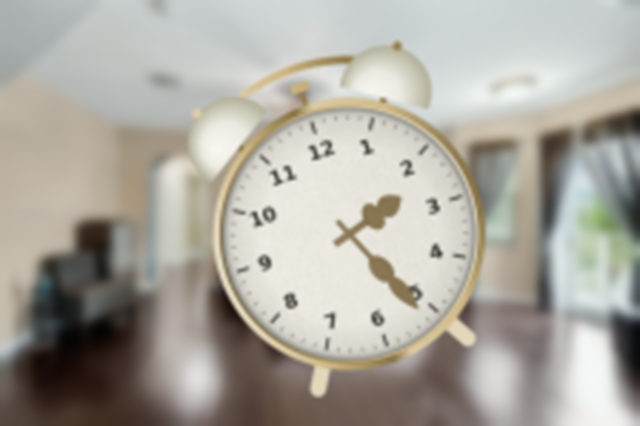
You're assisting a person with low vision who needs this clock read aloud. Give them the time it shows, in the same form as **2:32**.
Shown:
**2:26**
